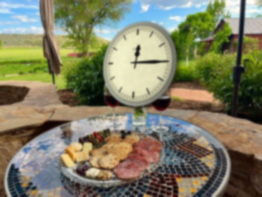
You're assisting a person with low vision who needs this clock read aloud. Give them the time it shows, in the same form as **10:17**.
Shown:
**12:15**
